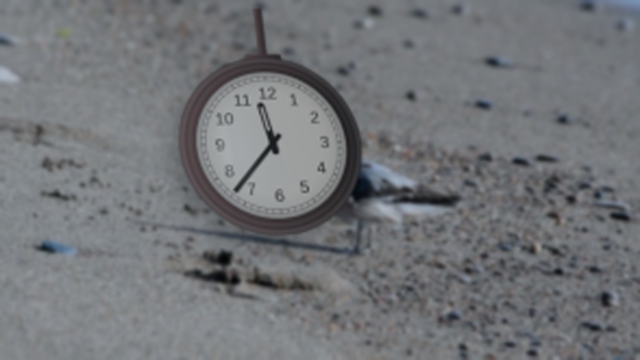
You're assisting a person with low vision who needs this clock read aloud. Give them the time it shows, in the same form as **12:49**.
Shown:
**11:37**
